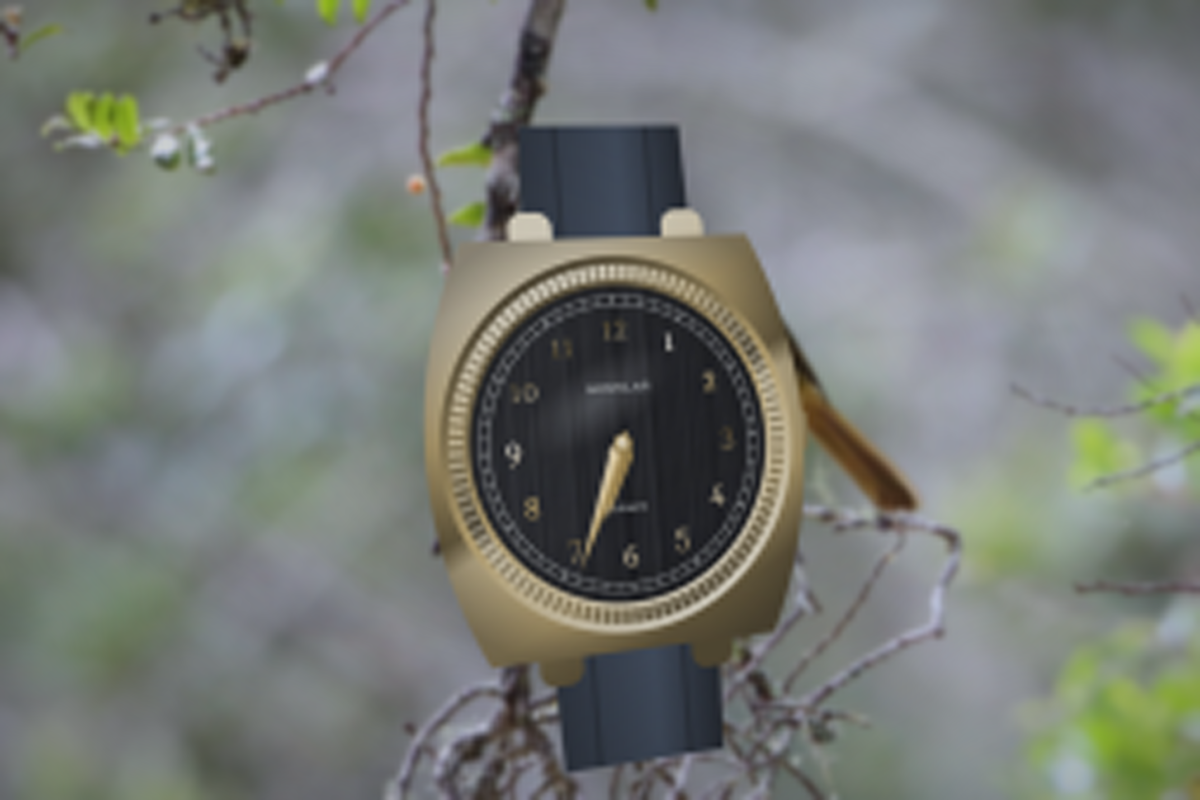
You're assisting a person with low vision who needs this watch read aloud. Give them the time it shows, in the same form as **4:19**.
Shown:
**6:34**
